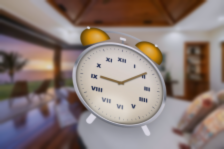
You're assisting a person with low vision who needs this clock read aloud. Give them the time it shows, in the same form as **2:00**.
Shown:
**9:09**
